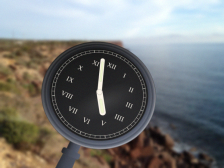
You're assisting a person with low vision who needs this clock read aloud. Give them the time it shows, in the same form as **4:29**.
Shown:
**4:57**
